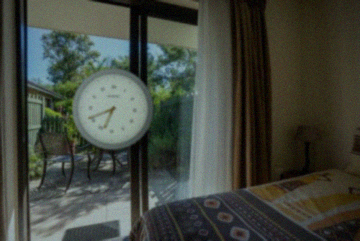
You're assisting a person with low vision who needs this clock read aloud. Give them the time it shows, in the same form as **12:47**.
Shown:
**6:41**
